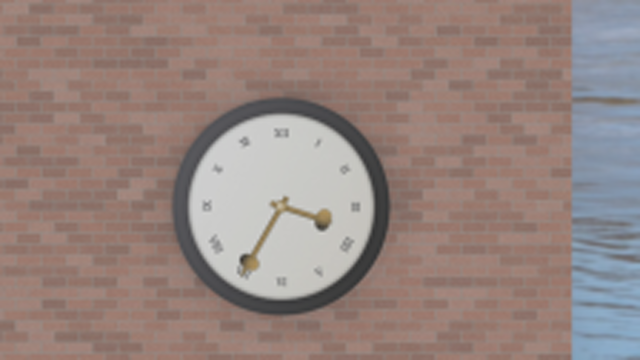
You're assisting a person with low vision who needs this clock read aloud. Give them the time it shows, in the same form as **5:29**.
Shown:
**3:35**
